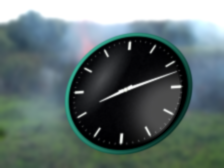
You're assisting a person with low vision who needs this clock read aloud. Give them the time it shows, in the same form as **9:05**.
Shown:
**8:12**
